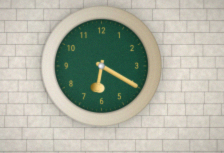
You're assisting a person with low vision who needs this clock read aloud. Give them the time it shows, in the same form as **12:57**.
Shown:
**6:20**
